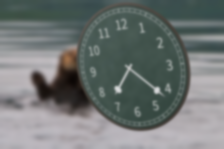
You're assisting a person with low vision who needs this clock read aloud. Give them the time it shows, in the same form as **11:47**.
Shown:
**7:22**
